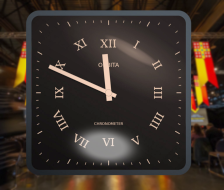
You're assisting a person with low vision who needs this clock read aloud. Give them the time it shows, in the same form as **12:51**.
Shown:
**11:49**
